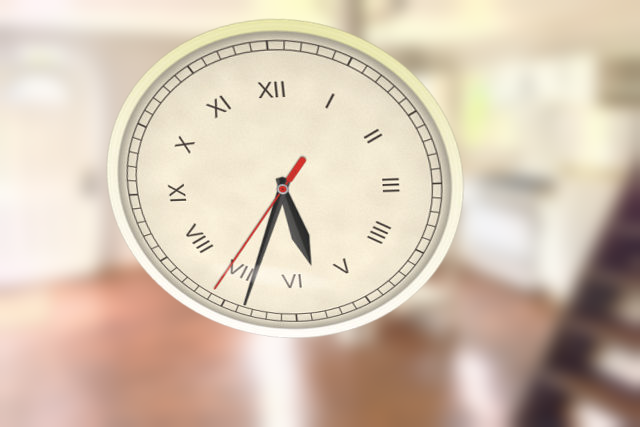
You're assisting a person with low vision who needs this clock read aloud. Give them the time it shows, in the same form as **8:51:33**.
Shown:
**5:33:36**
